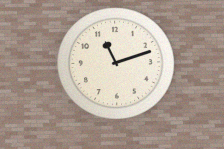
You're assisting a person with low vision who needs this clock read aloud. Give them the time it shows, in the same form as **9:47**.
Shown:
**11:12**
